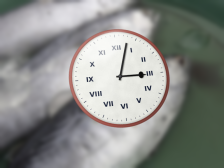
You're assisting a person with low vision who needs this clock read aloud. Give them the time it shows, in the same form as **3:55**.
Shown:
**3:03**
